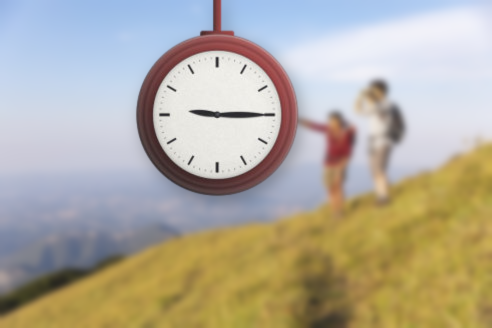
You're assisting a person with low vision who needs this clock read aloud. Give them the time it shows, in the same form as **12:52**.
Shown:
**9:15**
